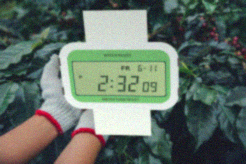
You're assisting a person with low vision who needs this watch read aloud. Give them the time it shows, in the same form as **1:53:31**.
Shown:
**2:32:09**
